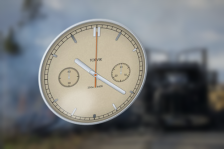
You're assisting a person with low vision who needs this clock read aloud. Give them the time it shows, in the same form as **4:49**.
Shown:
**10:21**
